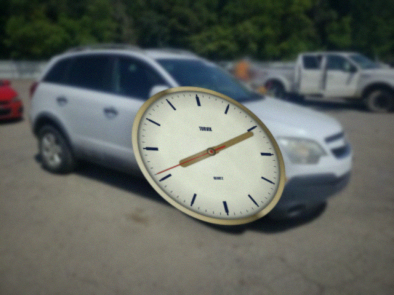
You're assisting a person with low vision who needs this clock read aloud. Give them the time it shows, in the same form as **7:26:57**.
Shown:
**8:10:41**
